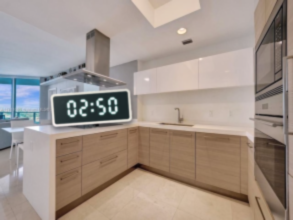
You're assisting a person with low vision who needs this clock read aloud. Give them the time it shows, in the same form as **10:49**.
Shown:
**2:50**
